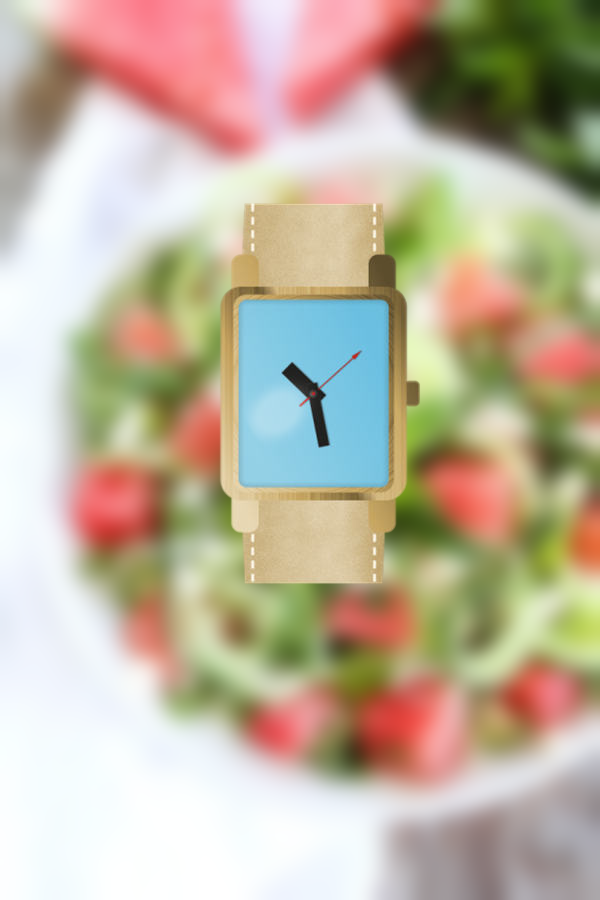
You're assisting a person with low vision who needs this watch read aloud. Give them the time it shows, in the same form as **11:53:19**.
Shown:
**10:28:08**
